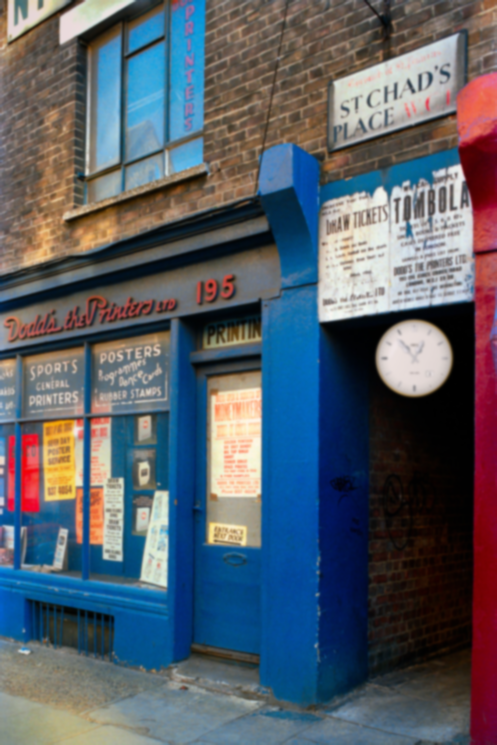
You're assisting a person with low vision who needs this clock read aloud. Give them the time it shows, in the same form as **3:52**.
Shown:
**12:53**
